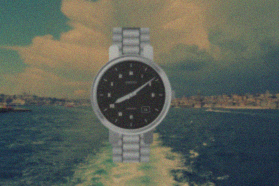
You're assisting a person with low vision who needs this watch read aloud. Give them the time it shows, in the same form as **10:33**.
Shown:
**8:09**
